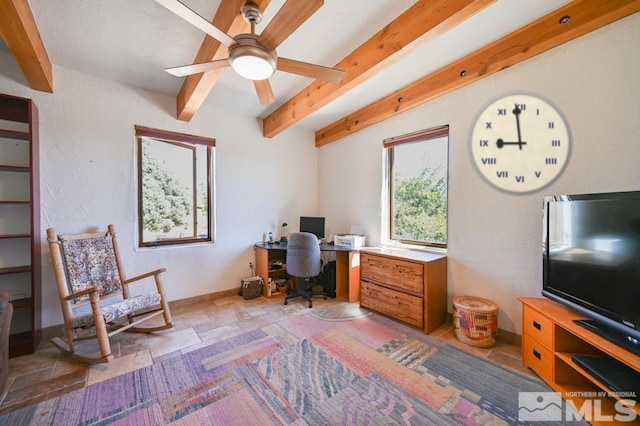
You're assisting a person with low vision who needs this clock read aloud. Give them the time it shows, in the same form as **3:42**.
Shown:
**8:59**
